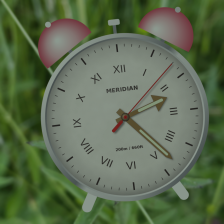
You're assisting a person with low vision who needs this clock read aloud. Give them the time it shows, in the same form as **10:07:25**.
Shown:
**2:23:08**
